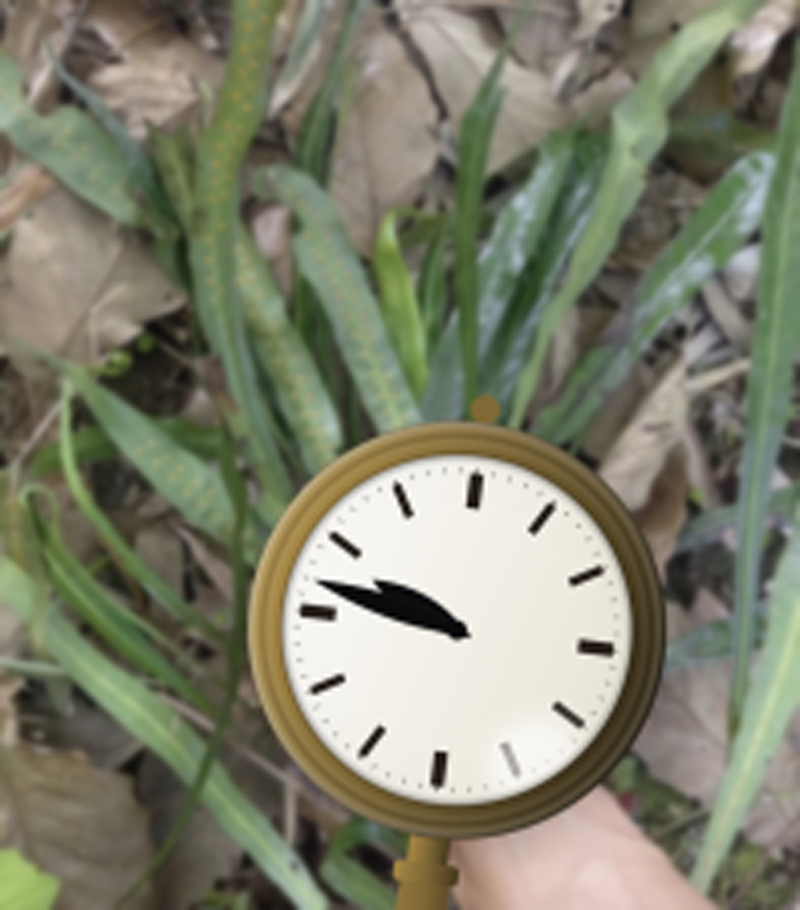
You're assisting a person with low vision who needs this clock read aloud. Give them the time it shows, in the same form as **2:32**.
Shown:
**9:47**
